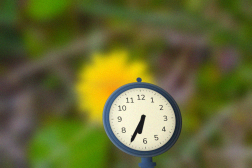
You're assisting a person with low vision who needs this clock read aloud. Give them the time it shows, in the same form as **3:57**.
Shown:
**6:35**
